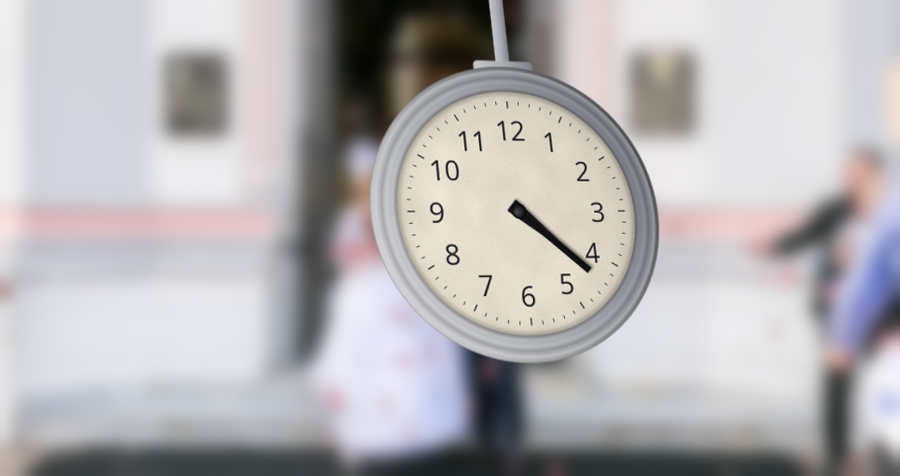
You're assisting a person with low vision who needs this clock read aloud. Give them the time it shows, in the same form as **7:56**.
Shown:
**4:22**
